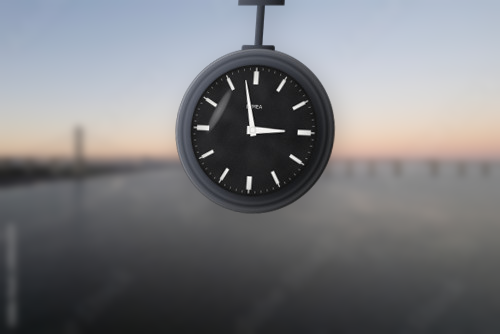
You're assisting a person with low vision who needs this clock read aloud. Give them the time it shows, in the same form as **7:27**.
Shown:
**2:58**
